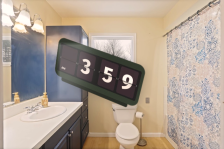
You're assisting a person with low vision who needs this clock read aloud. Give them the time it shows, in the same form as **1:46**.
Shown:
**3:59**
